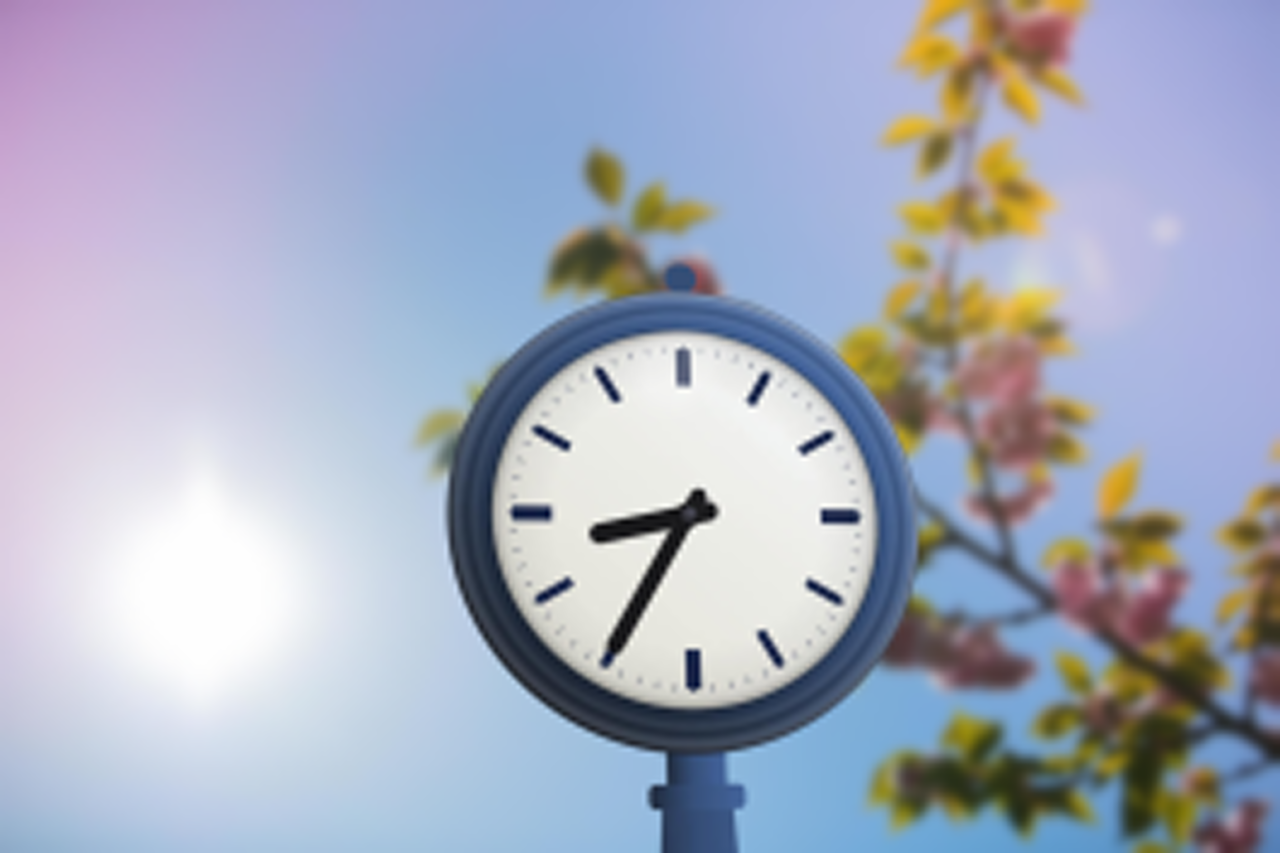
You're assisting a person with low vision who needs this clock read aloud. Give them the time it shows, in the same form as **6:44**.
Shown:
**8:35**
